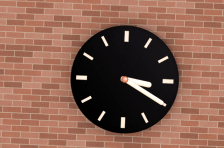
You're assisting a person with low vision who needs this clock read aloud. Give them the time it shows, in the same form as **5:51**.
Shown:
**3:20**
